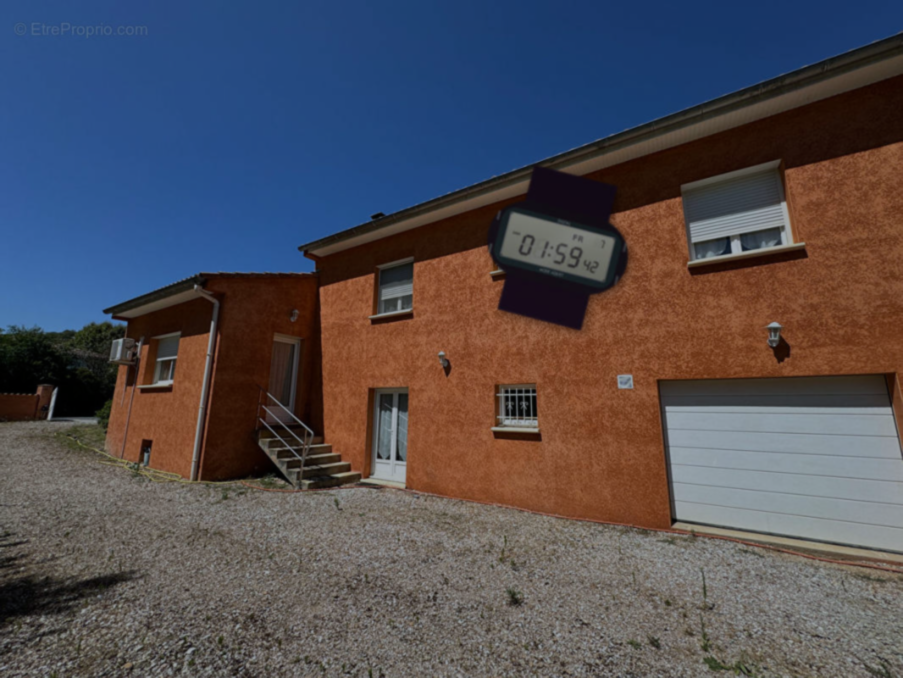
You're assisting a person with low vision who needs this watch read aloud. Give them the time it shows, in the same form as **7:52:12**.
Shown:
**1:59:42**
